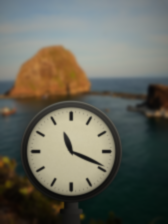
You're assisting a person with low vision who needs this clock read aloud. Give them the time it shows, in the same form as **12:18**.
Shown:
**11:19**
